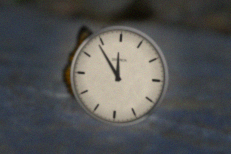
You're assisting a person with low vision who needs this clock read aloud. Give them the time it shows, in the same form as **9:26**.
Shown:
**11:54**
